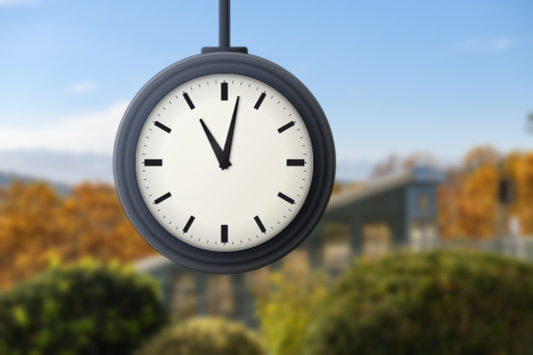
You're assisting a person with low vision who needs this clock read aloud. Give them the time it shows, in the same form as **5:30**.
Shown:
**11:02**
